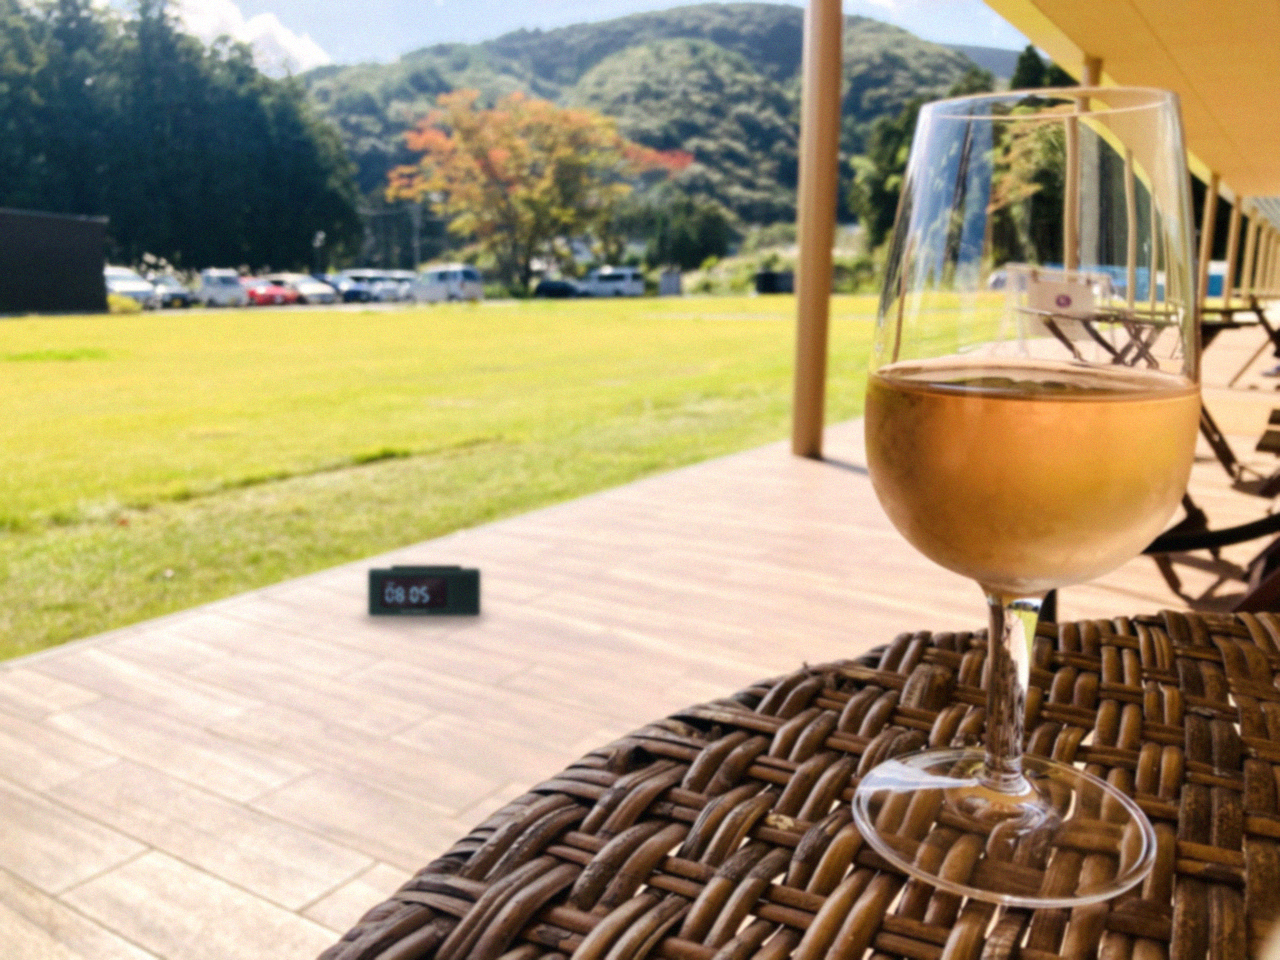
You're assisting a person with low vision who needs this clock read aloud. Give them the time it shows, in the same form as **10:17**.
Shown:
**8:05**
